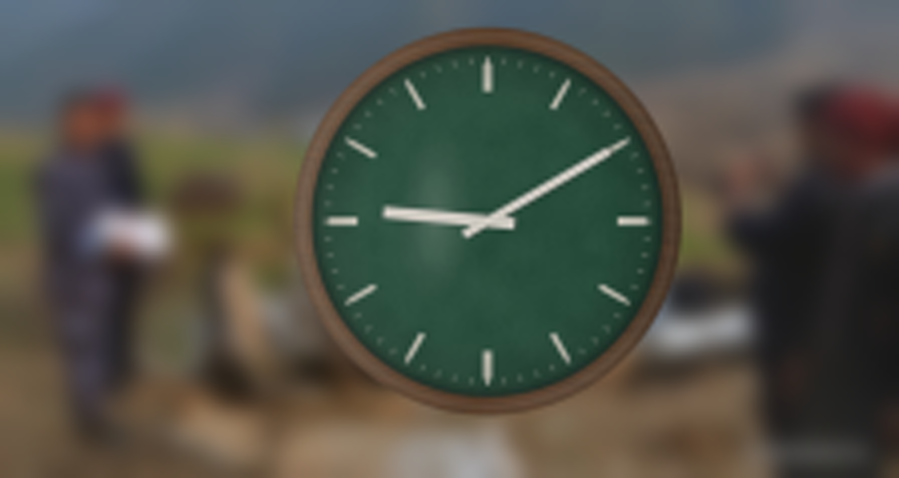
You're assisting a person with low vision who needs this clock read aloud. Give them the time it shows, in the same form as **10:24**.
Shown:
**9:10**
